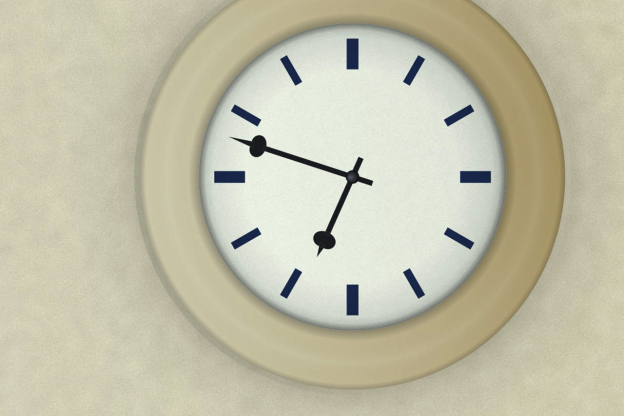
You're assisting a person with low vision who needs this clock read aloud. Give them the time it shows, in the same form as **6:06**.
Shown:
**6:48**
